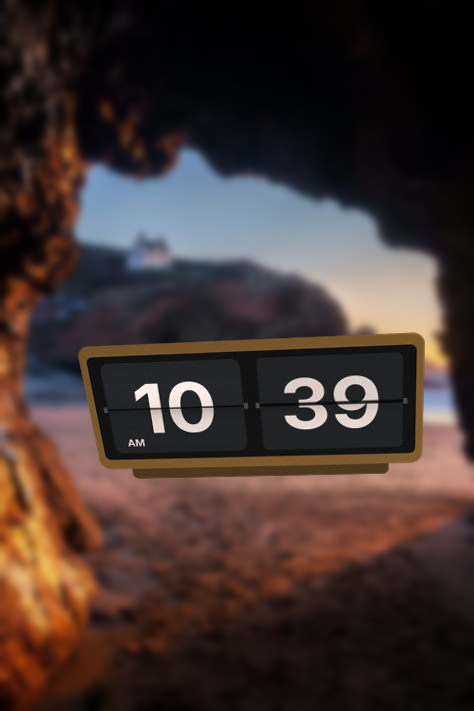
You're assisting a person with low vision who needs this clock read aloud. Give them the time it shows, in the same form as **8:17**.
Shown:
**10:39**
